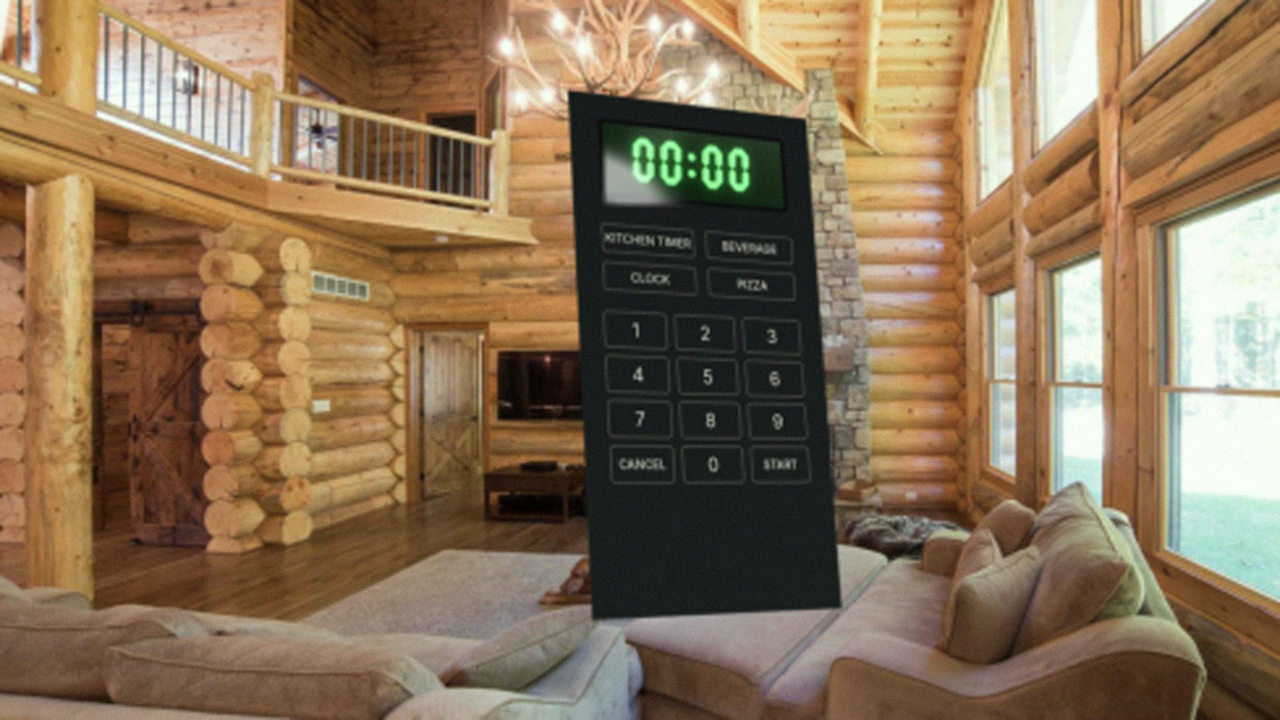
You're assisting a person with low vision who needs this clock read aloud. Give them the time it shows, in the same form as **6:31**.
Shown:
**0:00**
